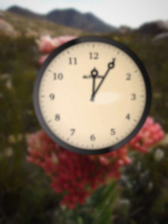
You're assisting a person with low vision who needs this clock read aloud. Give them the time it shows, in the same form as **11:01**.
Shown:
**12:05**
